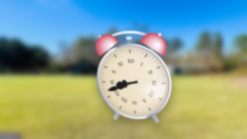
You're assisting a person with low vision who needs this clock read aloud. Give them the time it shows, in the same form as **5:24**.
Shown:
**8:42**
